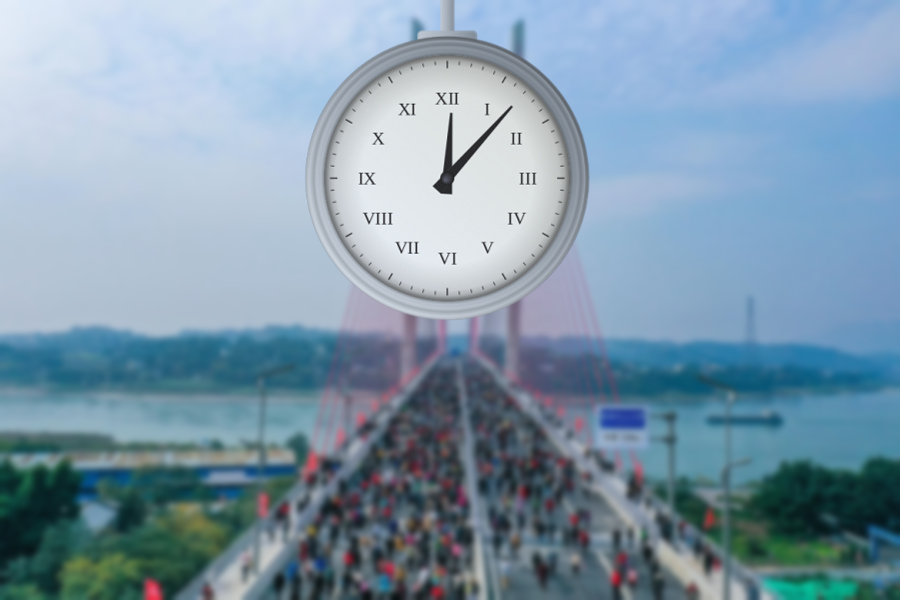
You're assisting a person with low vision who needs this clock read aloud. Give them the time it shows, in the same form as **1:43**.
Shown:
**12:07**
